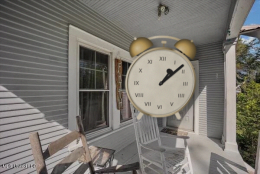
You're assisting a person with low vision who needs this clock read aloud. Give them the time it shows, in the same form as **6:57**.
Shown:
**1:08**
